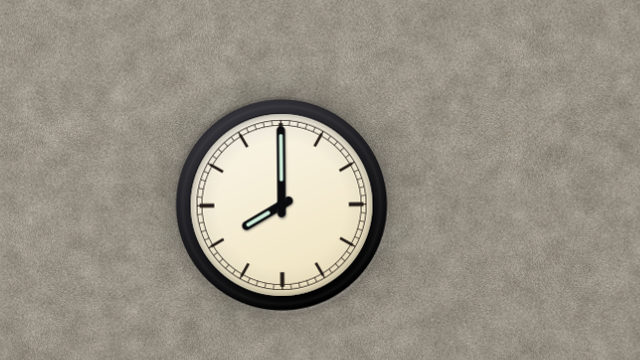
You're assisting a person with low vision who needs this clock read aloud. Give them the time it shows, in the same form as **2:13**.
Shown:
**8:00**
